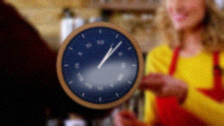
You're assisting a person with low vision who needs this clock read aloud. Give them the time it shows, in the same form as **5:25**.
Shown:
**1:07**
